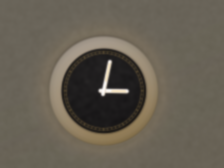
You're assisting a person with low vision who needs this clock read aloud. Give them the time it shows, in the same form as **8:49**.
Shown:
**3:02**
